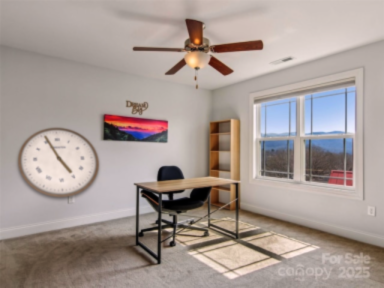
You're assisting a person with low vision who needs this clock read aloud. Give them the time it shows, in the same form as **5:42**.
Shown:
**4:56**
